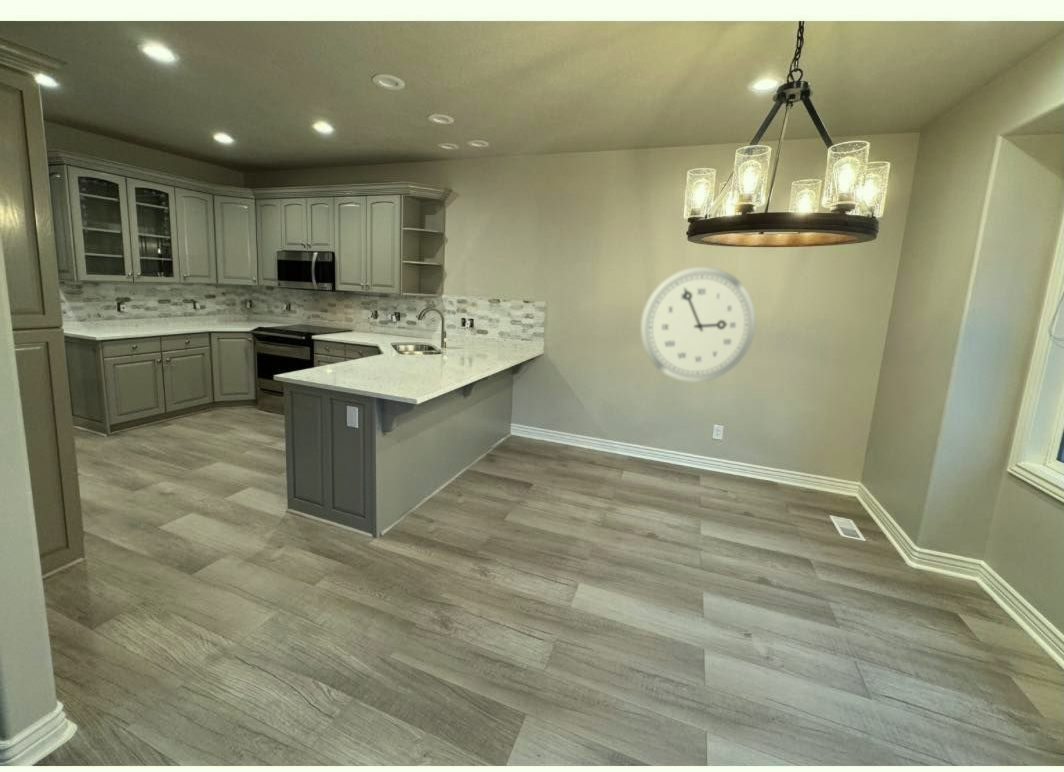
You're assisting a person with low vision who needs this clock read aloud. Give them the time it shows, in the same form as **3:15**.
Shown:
**2:56**
